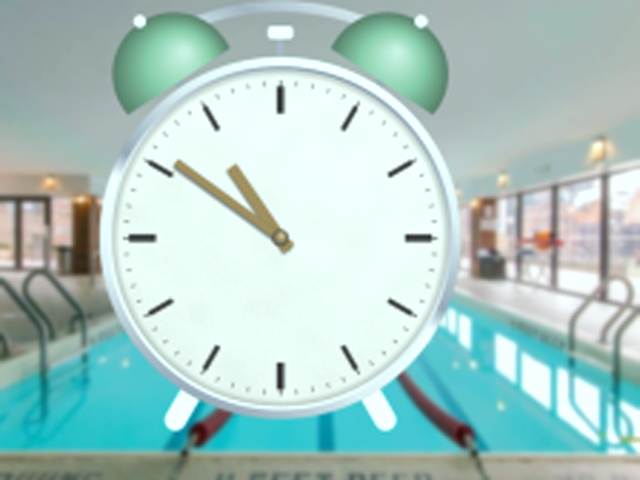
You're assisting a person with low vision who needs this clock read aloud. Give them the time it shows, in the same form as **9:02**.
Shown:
**10:51**
